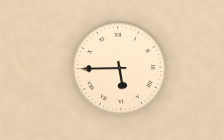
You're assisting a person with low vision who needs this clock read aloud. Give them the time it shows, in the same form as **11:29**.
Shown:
**5:45**
